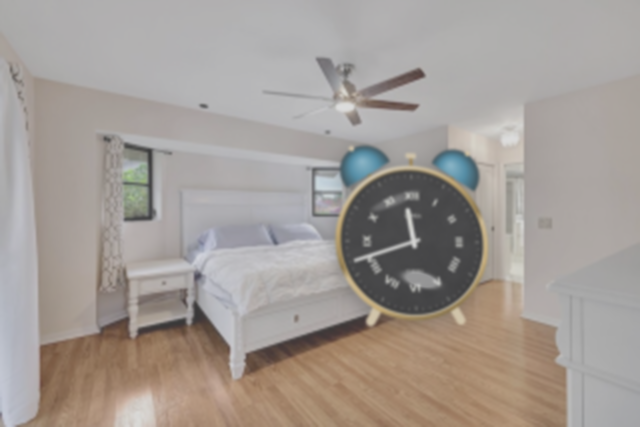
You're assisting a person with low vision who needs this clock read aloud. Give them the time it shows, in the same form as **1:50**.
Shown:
**11:42**
